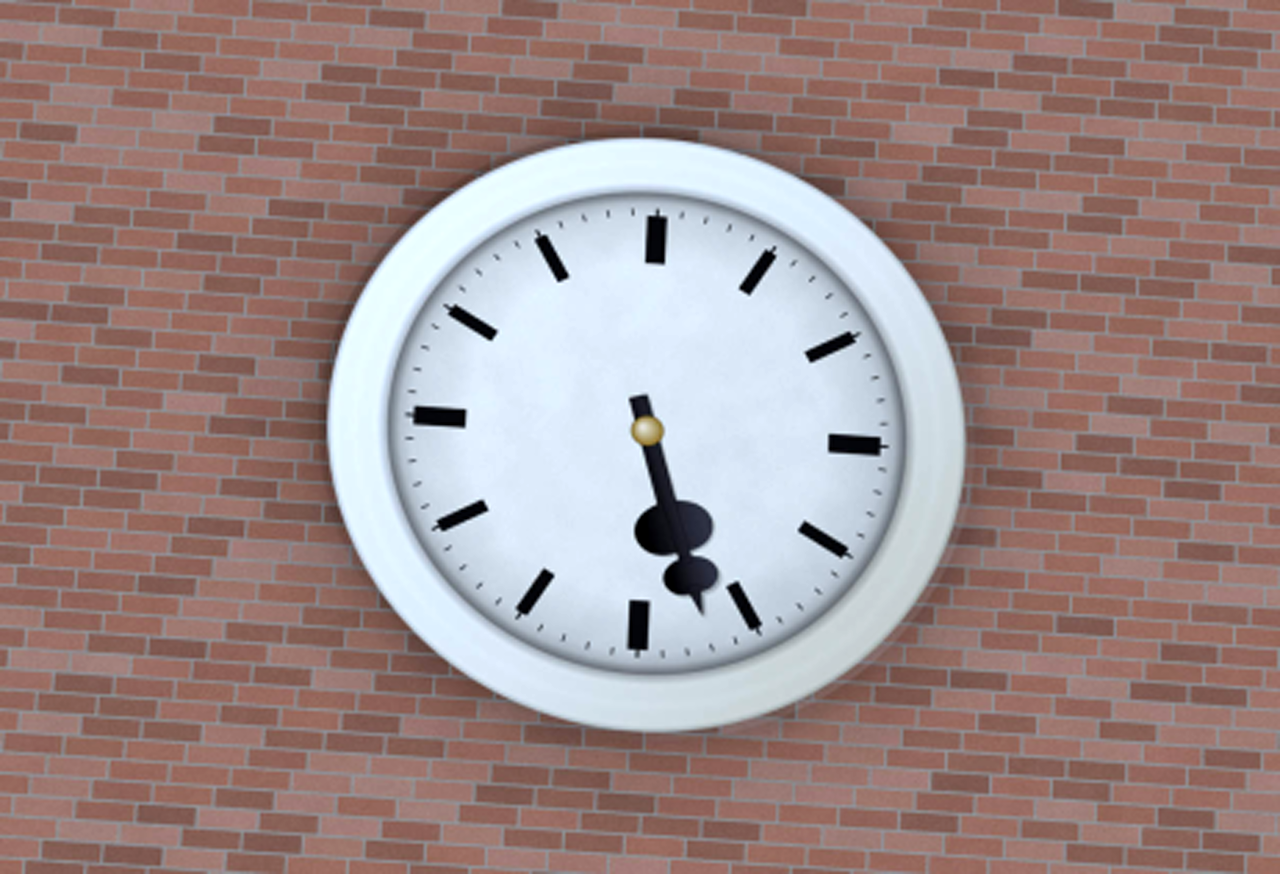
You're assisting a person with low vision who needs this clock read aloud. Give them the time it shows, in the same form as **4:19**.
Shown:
**5:27**
